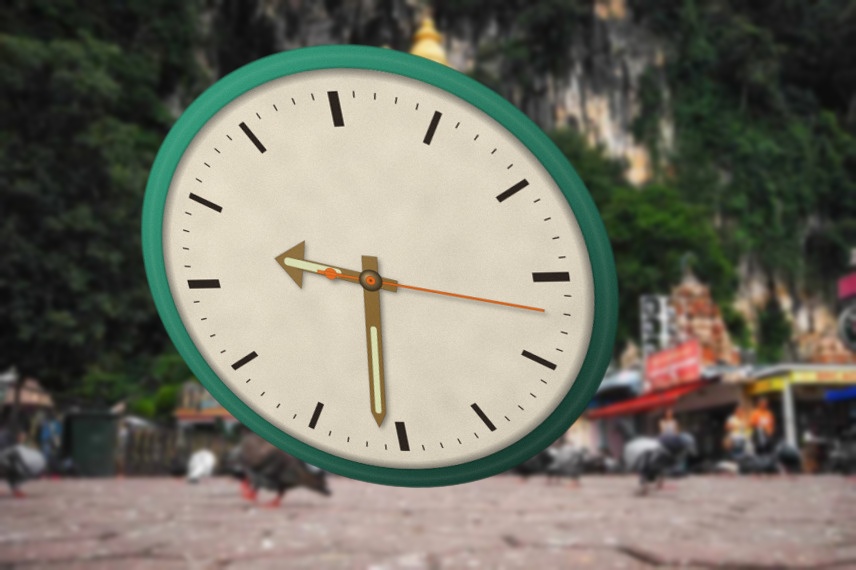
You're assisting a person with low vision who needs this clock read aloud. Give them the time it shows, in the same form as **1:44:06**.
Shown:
**9:31:17**
